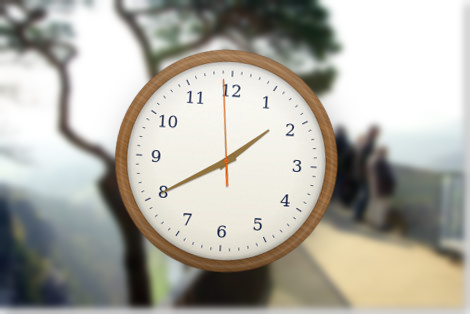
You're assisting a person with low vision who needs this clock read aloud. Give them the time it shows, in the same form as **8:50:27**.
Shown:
**1:39:59**
